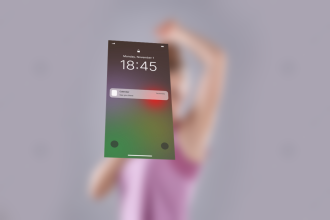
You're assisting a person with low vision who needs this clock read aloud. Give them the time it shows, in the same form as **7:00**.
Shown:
**18:45**
